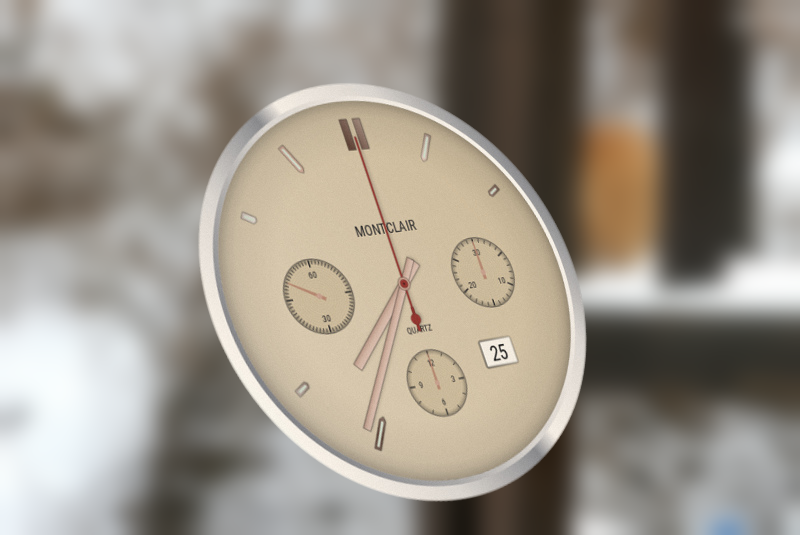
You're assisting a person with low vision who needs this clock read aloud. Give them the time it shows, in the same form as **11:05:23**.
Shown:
**7:35:50**
